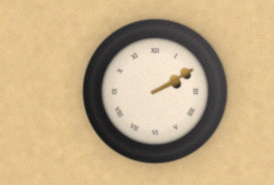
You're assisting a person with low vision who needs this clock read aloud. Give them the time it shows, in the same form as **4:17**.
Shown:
**2:10**
